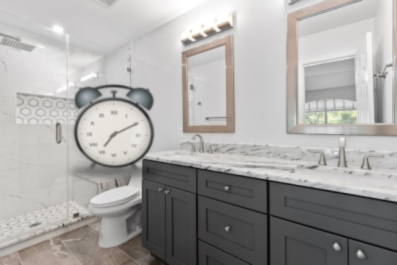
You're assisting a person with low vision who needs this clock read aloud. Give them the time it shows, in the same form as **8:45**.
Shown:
**7:10**
